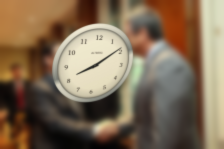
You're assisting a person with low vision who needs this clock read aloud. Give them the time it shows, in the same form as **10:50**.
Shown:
**8:09**
